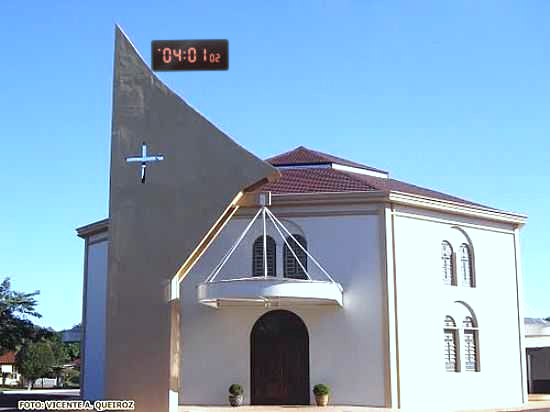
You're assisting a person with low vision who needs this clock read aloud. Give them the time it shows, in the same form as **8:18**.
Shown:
**4:01**
